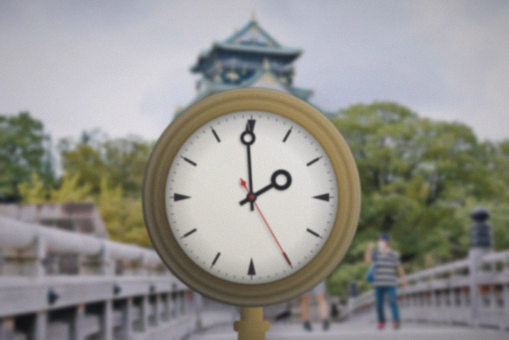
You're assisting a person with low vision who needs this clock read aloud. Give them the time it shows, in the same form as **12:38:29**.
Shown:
**1:59:25**
